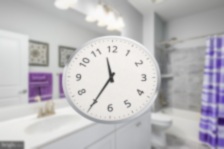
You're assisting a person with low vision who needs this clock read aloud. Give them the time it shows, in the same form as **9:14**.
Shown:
**11:35**
